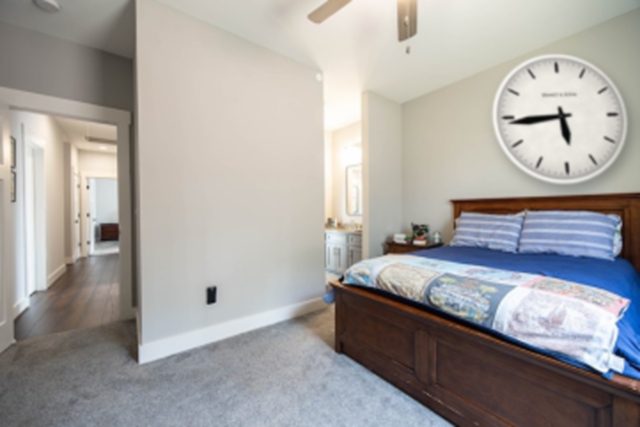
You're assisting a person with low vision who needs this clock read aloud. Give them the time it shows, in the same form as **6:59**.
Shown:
**5:44**
